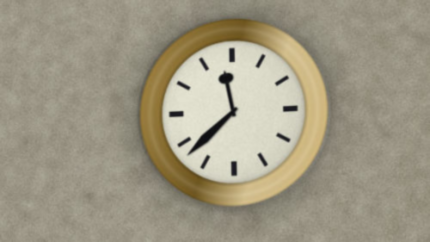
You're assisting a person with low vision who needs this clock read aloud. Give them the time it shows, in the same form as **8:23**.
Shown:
**11:38**
